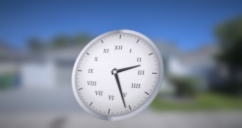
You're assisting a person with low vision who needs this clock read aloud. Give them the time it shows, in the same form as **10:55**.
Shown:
**2:26**
